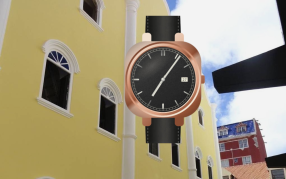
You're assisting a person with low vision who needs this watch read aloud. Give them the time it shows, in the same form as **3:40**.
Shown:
**7:06**
